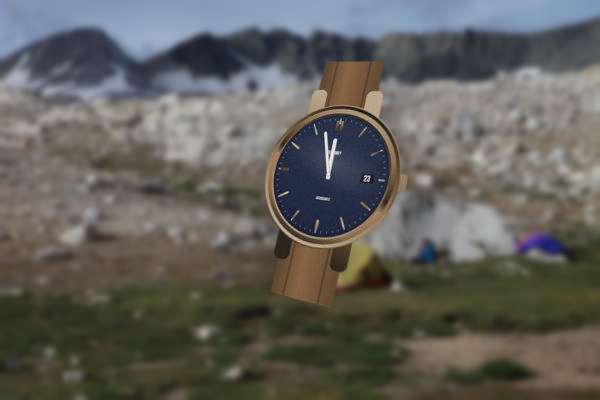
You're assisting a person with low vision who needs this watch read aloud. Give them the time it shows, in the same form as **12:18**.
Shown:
**11:57**
